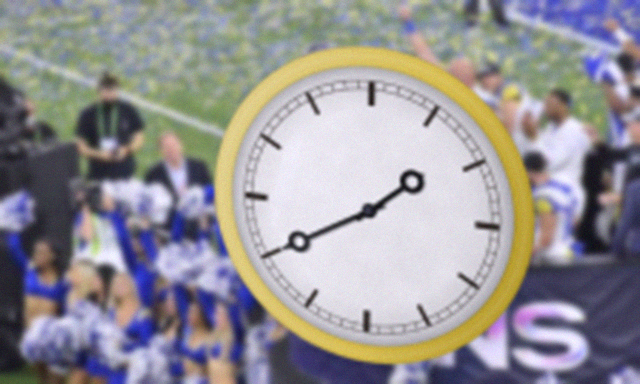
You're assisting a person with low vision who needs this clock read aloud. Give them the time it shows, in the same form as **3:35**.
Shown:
**1:40**
